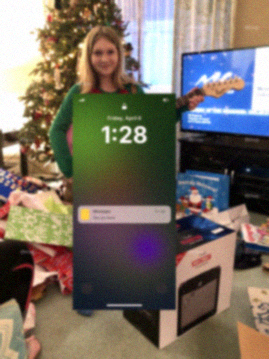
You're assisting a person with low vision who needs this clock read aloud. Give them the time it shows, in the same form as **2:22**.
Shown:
**1:28**
